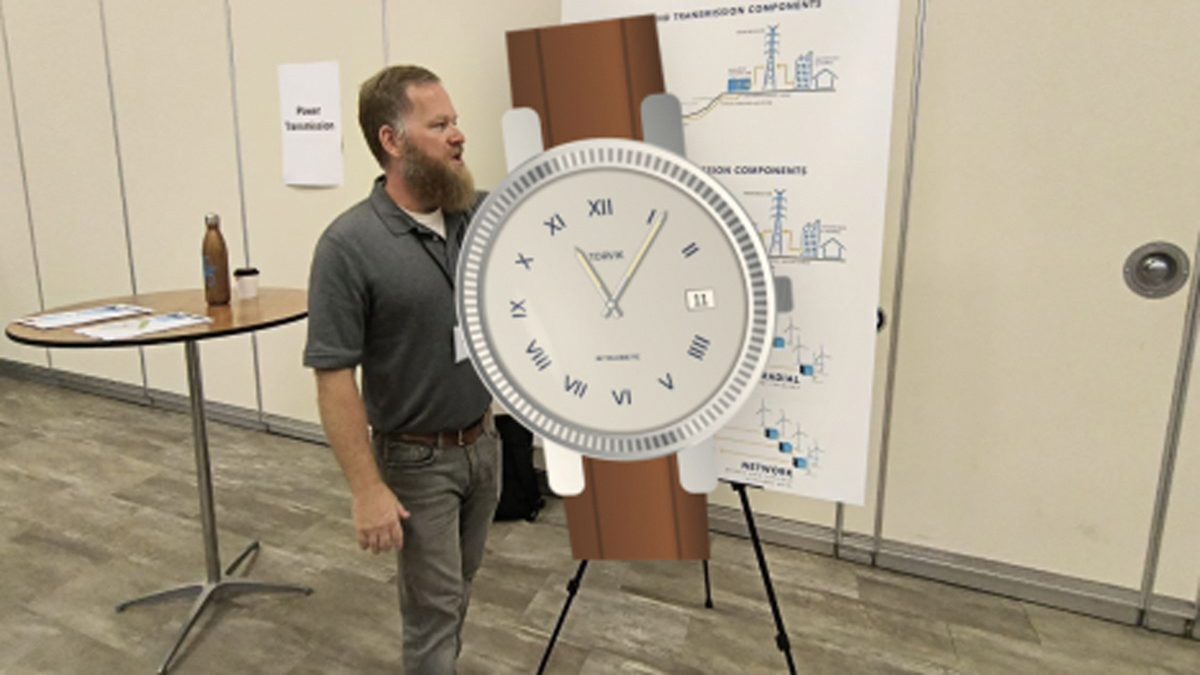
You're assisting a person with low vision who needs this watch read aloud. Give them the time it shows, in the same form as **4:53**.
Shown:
**11:06**
